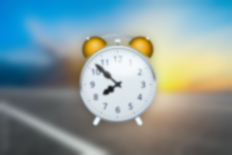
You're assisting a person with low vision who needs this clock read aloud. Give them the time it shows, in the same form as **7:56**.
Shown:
**7:52**
